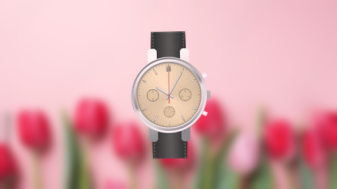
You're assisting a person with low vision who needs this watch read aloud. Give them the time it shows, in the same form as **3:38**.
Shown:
**10:05**
